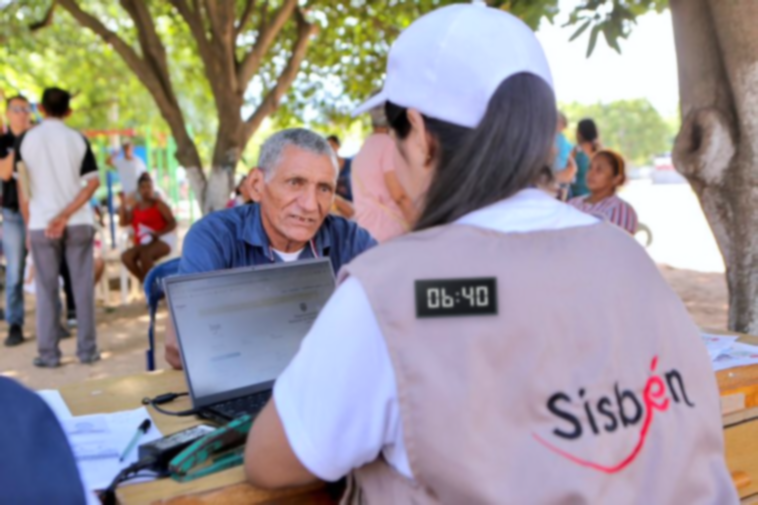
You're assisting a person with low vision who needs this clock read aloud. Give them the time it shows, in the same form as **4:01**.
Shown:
**6:40**
